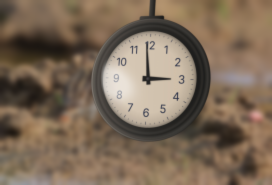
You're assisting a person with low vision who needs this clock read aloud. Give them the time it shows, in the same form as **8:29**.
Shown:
**2:59**
